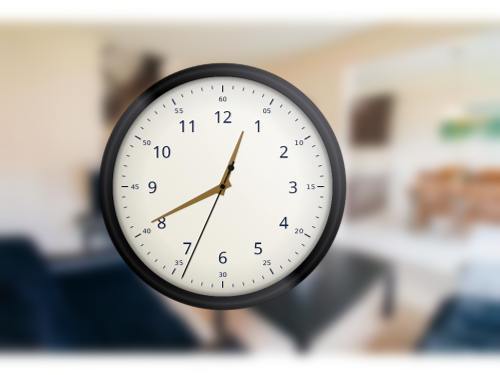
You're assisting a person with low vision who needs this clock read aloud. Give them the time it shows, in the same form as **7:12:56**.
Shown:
**12:40:34**
